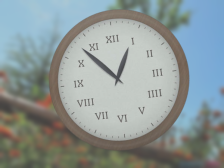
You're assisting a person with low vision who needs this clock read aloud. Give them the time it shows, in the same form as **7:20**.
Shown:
**12:53**
